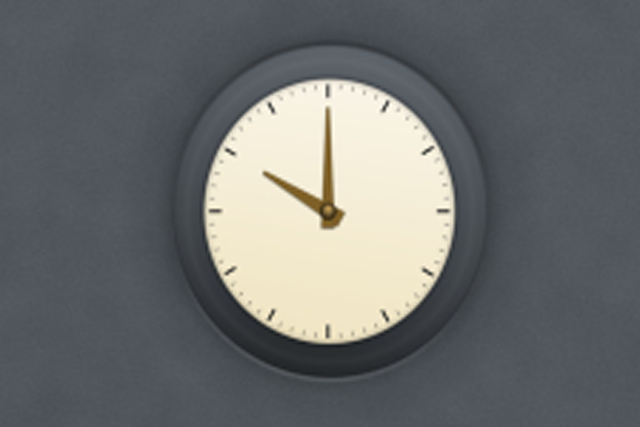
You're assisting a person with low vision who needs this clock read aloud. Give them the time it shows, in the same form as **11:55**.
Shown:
**10:00**
